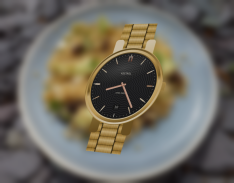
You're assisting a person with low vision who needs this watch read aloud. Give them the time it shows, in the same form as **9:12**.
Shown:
**8:24**
